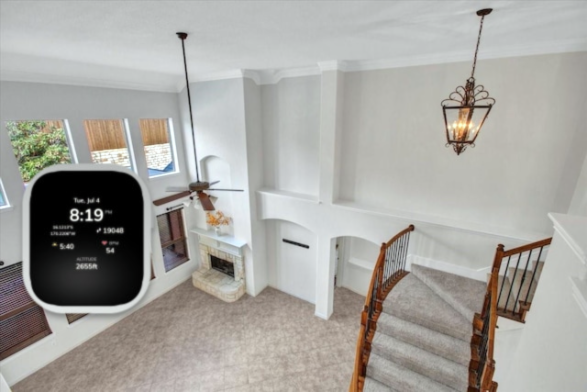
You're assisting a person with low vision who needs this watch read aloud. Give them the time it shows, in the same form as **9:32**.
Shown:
**8:19**
